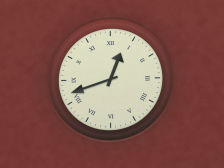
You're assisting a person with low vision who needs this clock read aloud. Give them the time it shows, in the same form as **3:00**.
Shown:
**12:42**
